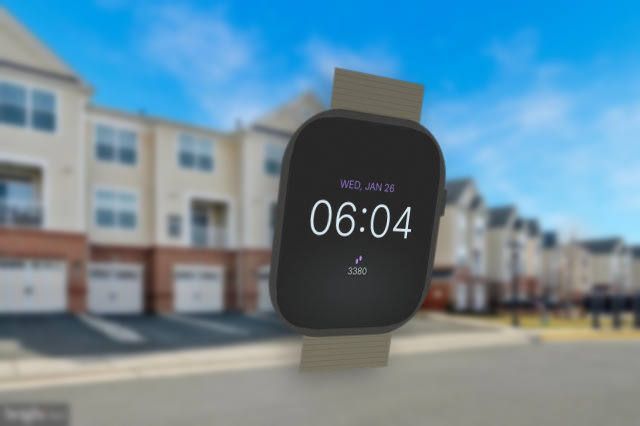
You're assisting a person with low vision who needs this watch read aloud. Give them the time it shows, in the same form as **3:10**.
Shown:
**6:04**
